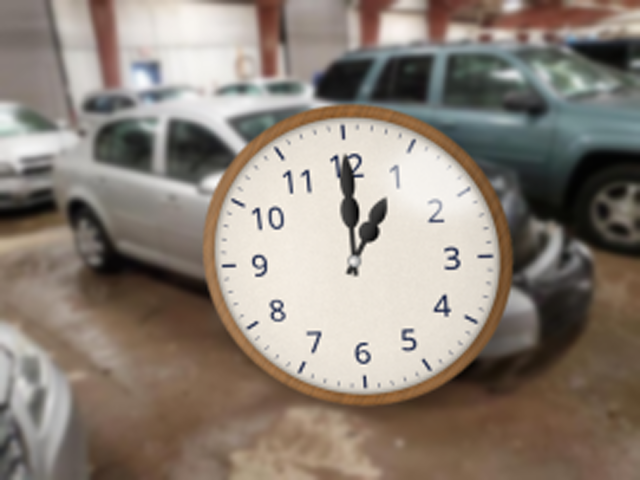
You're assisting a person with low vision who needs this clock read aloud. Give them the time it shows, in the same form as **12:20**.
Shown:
**1:00**
